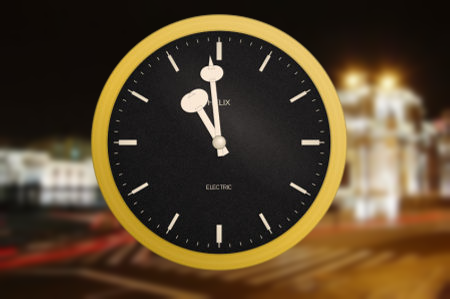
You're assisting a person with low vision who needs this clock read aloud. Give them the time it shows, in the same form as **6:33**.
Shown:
**10:59**
